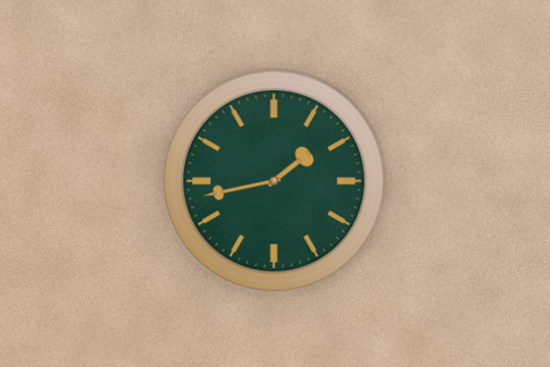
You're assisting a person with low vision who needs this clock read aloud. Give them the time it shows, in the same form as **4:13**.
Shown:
**1:43**
